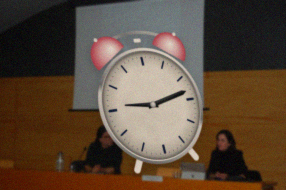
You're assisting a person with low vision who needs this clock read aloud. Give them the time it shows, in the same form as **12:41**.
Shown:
**9:13**
